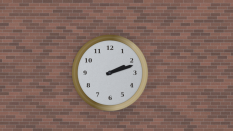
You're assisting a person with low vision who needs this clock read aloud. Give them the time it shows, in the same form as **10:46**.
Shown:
**2:12**
